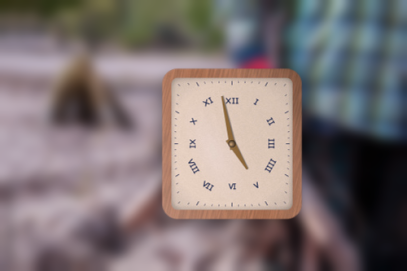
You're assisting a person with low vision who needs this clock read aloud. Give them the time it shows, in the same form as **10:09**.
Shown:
**4:58**
